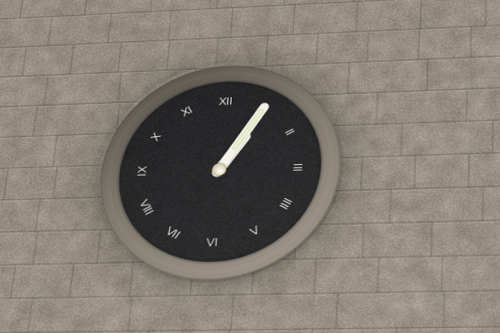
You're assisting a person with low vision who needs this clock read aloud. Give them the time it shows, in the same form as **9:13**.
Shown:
**1:05**
